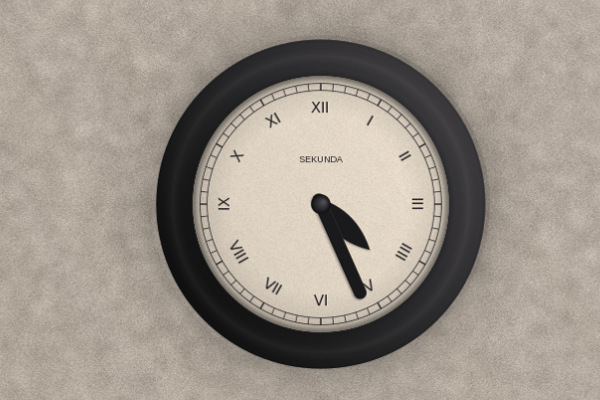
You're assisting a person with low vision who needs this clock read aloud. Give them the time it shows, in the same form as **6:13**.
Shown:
**4:26**
